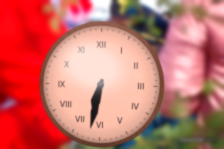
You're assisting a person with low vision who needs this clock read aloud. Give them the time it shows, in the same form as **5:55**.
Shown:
**6:32**
